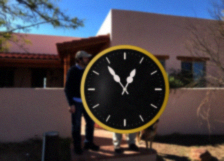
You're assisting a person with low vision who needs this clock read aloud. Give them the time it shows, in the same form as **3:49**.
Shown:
**12:54**
